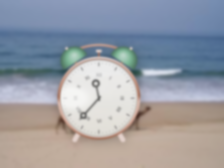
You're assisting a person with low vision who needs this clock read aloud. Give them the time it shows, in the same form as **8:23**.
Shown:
**11:37**
